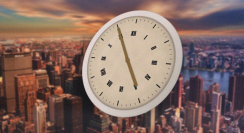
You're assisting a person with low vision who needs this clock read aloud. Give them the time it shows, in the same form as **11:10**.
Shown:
**4:55**
